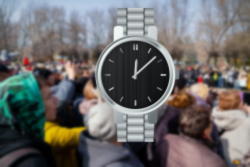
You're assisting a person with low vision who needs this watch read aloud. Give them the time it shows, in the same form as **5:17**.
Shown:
**12:08**
